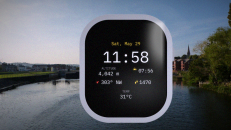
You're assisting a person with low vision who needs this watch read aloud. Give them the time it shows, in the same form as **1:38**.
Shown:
**11:58**
